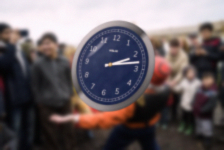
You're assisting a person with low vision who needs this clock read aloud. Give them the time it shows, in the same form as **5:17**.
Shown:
**2:13**
